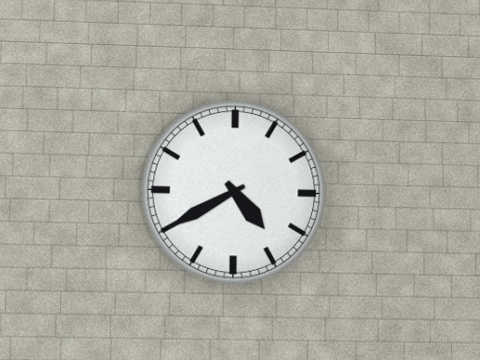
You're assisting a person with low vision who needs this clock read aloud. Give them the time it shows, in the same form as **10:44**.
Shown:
**4:40**
